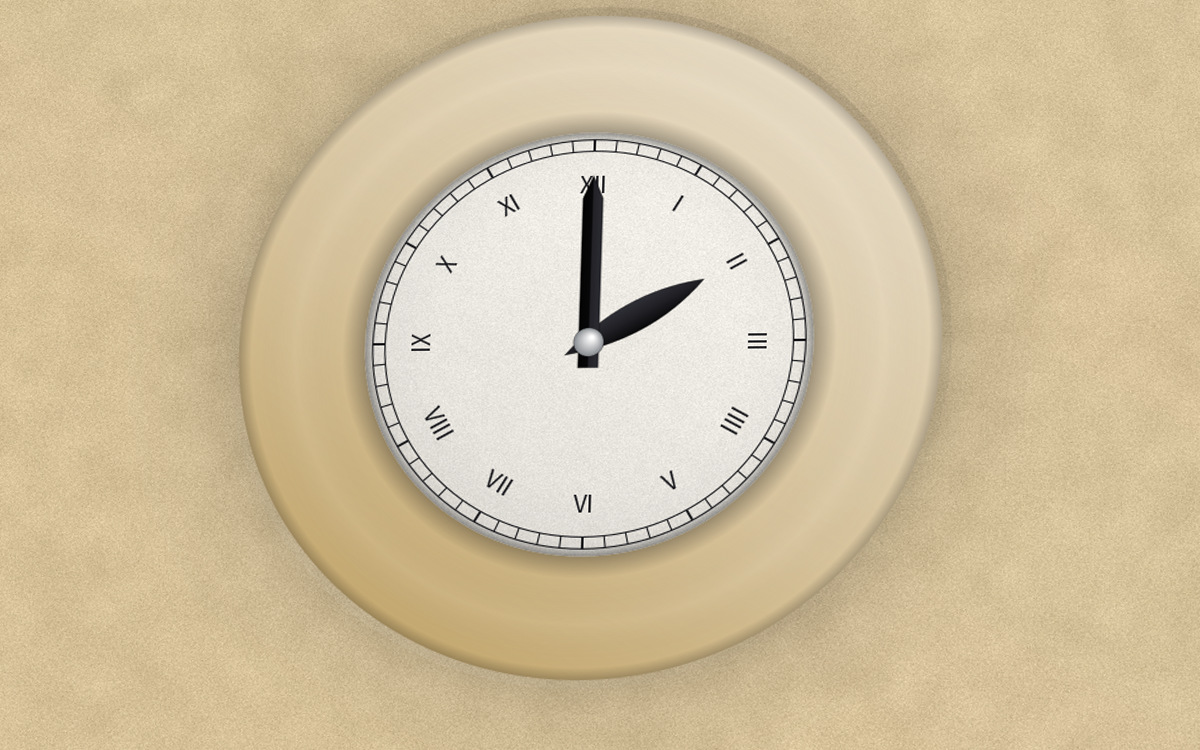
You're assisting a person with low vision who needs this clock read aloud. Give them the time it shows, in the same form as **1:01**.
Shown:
**2:00**
